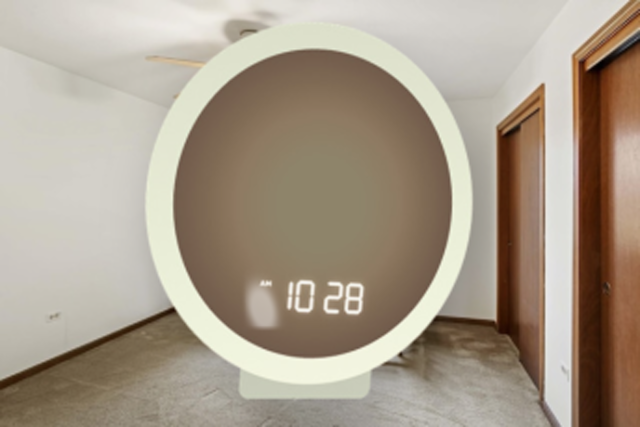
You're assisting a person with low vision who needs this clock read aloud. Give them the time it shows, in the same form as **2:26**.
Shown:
**10:28**
